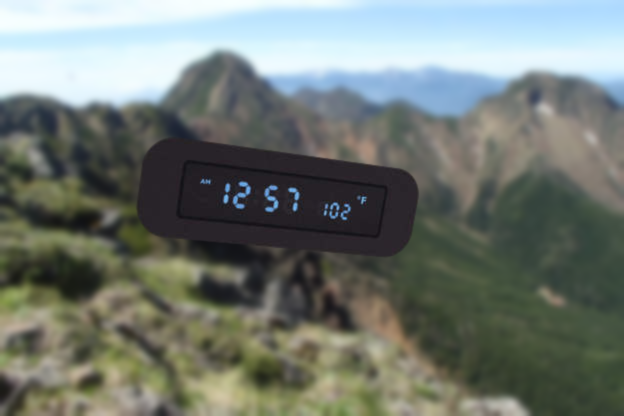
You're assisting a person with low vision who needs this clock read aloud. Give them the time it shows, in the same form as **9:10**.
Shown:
**12:57**
